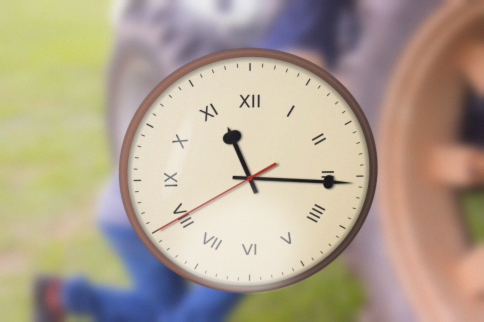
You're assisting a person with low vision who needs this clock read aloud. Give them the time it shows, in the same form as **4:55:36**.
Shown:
**11:15:40**
